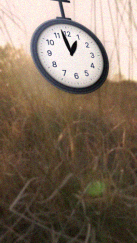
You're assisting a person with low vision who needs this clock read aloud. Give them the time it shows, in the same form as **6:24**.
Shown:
**12:58**
